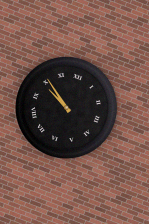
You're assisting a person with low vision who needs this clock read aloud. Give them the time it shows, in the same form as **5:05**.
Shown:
**9:51**
